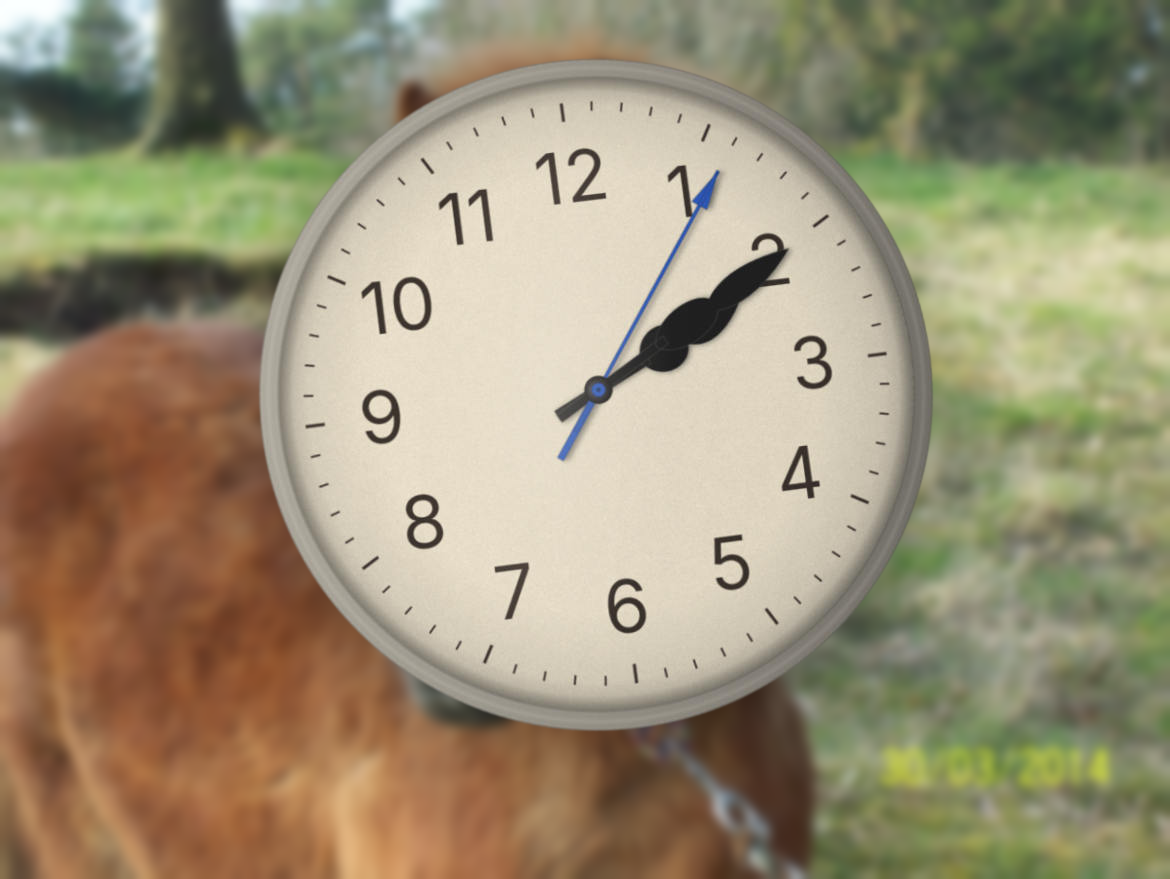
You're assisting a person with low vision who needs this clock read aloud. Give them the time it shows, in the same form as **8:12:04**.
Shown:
**2:10:06**
